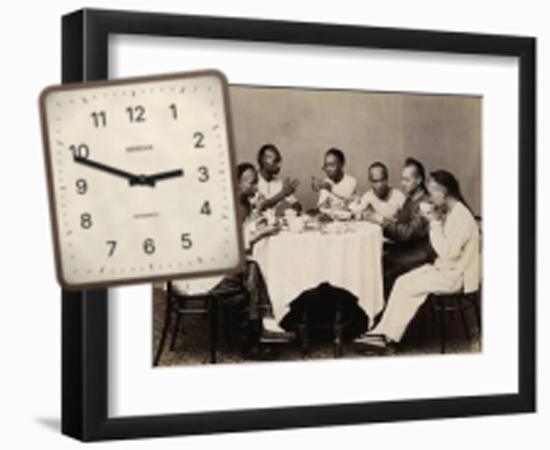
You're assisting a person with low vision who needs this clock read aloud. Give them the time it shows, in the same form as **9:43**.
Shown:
**2:49**
